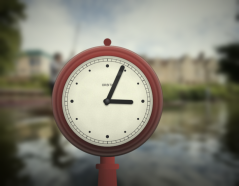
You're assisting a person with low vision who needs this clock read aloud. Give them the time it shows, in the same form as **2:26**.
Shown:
**3:04**
